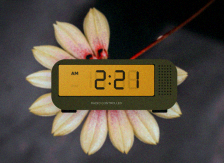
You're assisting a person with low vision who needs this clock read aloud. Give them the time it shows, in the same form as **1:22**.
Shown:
**2:21**
